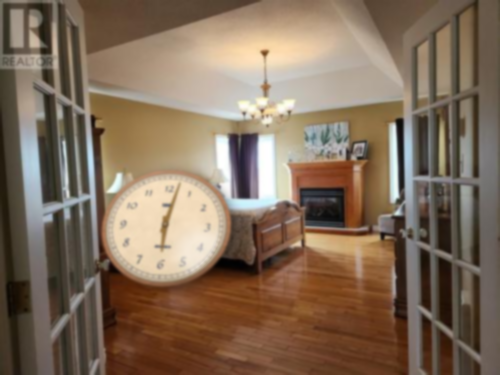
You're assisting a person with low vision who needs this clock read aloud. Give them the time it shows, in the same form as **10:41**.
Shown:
**6:02**
